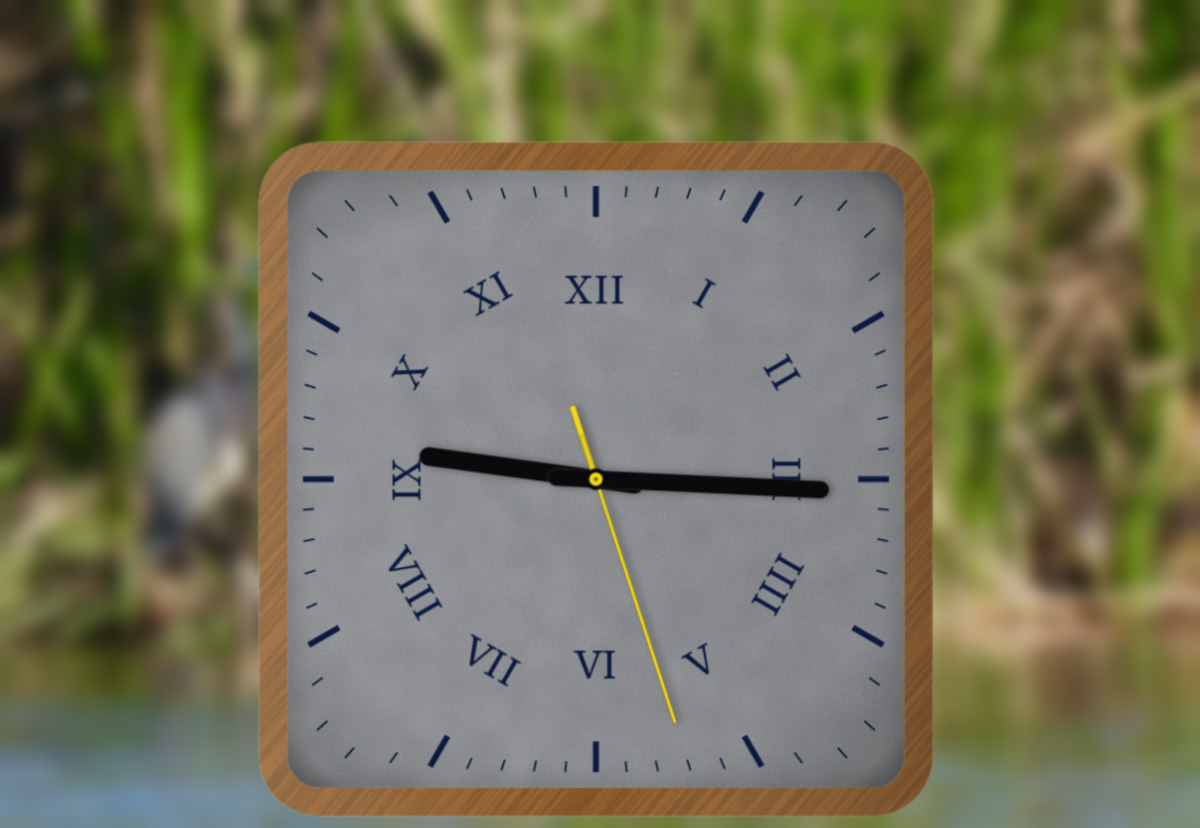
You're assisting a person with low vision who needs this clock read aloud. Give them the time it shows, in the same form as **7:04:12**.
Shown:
**9:15:27**
